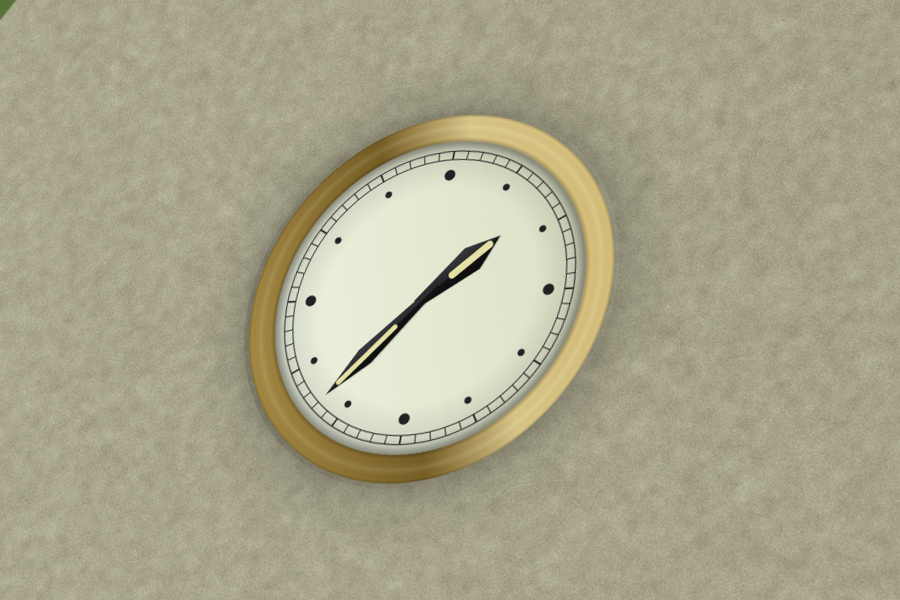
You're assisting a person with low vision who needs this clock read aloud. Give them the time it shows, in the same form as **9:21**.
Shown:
**1:37**
